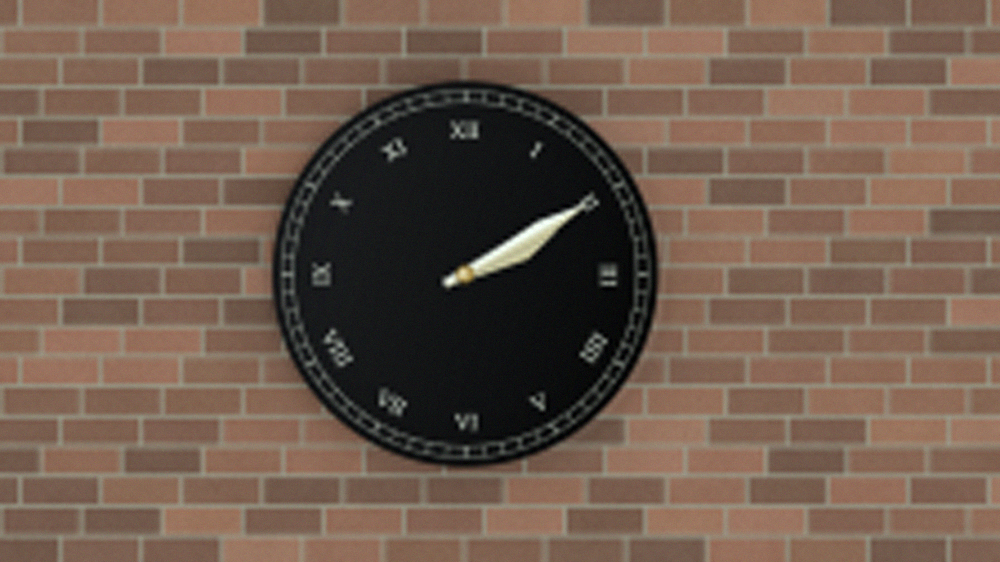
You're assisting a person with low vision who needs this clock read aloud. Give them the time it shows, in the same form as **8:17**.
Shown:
**2:10**
